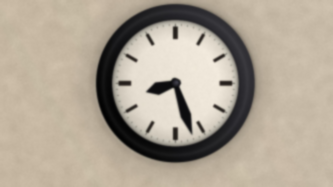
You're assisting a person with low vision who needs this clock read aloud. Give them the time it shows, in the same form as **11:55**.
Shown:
**8:27**
